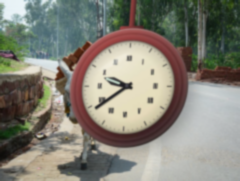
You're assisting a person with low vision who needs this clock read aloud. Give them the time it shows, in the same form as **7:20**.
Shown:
**9:39**
